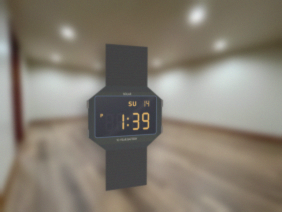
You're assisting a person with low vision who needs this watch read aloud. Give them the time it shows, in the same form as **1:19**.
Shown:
**1:39**
